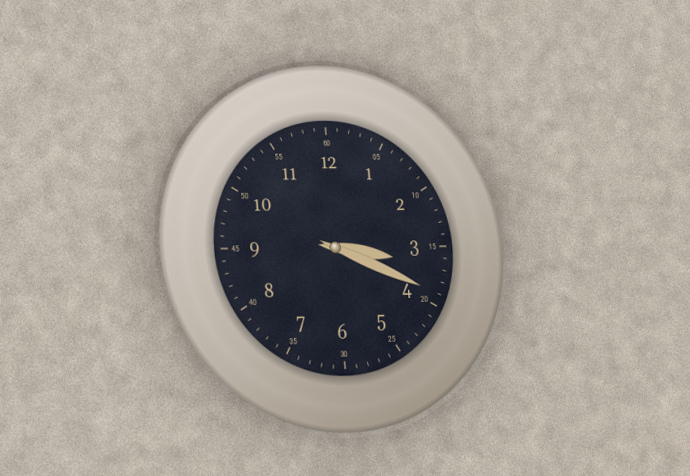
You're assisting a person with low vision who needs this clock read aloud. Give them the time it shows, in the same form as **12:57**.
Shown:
**3:19**
